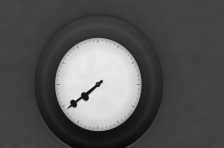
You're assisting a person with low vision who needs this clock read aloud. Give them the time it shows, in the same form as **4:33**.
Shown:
**7:39**
